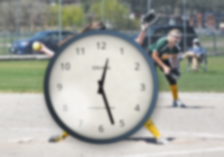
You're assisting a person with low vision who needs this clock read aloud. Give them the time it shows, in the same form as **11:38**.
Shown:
**12:27**
